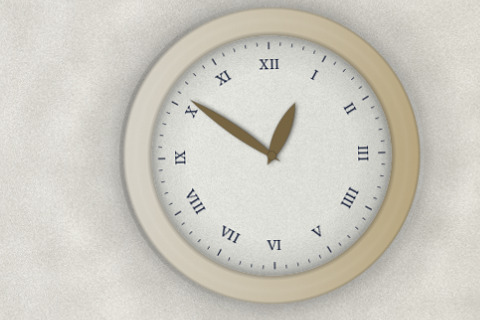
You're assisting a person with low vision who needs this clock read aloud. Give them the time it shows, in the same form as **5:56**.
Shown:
**12:51**
